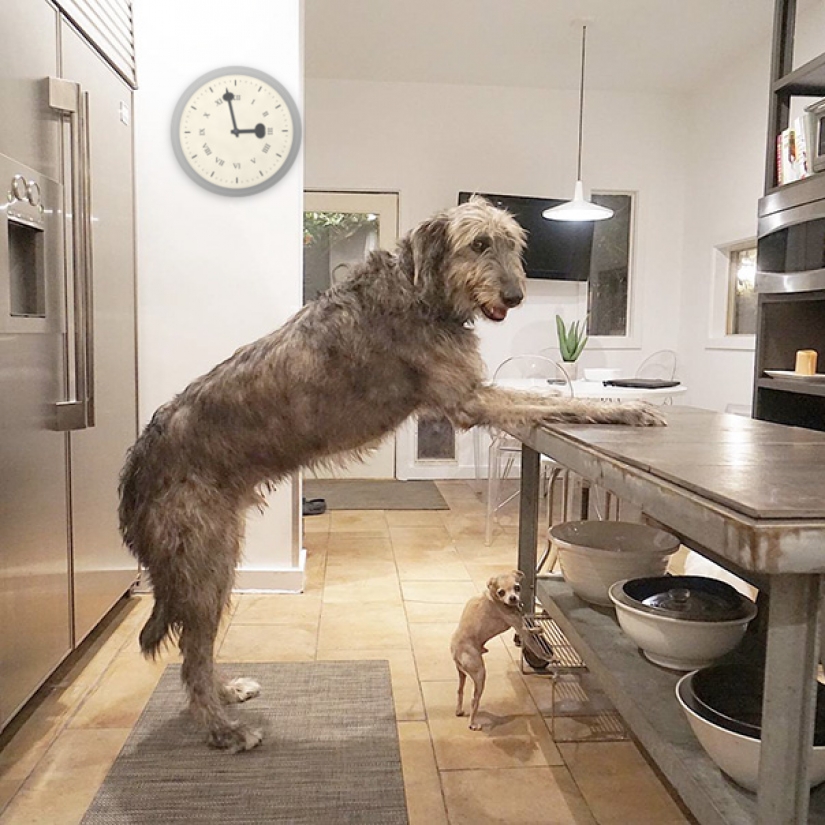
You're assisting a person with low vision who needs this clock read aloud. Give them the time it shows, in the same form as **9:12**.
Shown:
**2:58**
